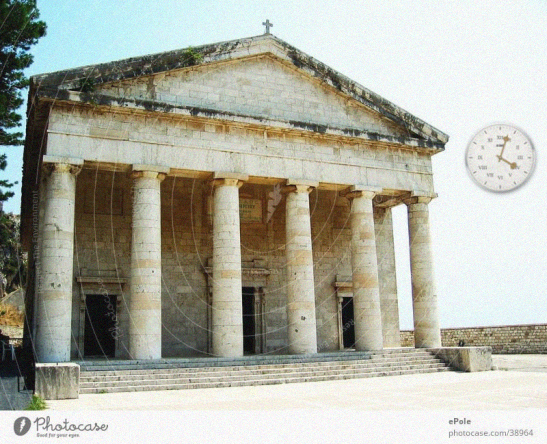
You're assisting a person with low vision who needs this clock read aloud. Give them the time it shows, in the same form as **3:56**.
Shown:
**4:03**
